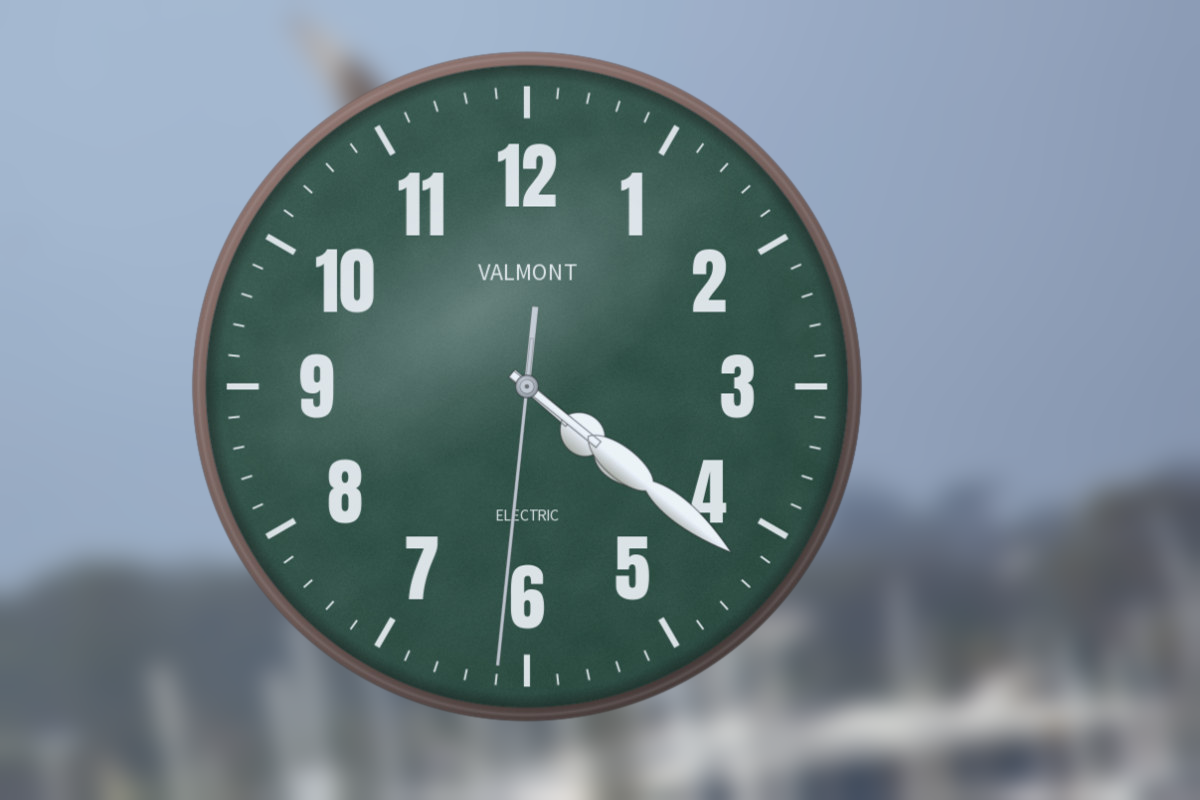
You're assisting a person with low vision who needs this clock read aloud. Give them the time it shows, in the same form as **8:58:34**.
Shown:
**4:21:31**
